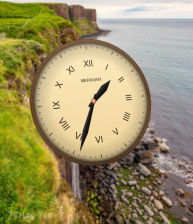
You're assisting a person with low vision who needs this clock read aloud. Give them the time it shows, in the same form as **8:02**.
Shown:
**1:34**
